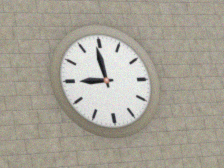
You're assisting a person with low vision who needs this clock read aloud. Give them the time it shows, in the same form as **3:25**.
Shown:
**8:59**
